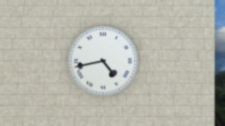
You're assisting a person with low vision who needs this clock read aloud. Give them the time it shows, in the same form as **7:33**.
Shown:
**4:43**
